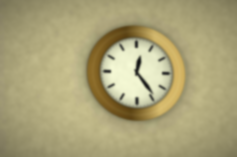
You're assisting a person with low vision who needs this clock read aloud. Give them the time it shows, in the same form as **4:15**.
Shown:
**12:24**
